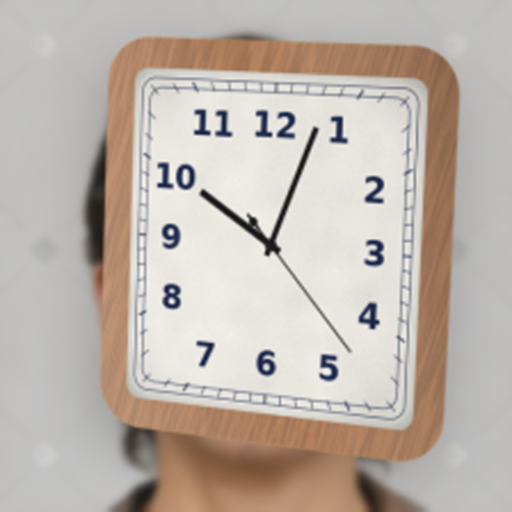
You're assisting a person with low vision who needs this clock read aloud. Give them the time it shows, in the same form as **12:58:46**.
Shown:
**10:03:23**
